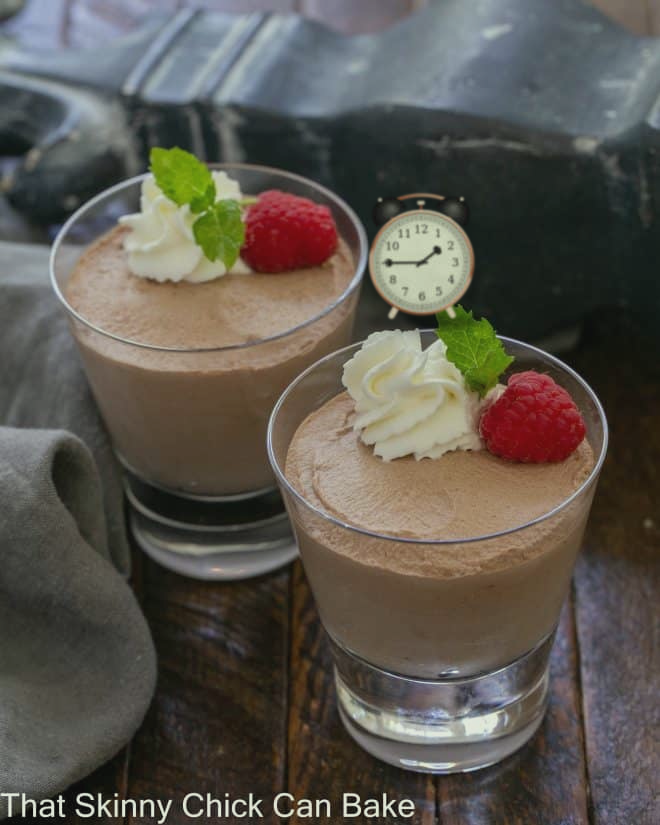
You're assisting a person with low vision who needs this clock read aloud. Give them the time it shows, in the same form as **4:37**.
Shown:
**1:45**
